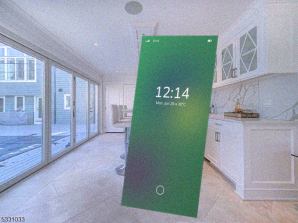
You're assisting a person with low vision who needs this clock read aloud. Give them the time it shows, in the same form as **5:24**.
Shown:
**12:14**
